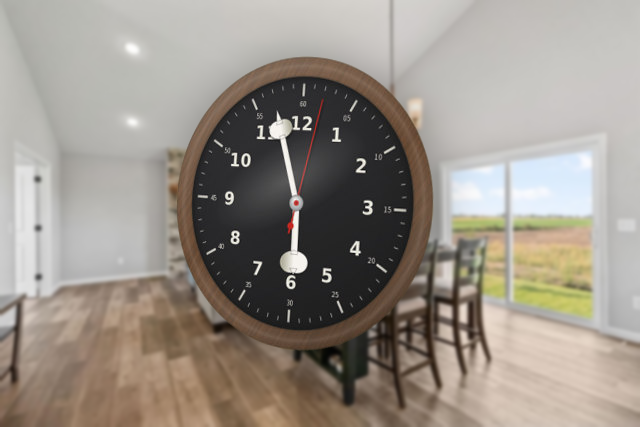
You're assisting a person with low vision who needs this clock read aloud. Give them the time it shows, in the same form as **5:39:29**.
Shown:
**5:57:02**
